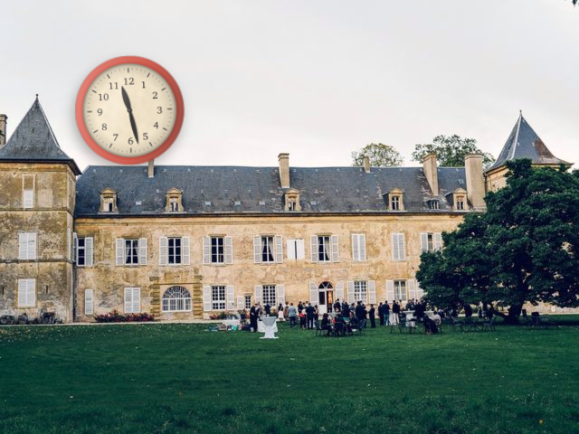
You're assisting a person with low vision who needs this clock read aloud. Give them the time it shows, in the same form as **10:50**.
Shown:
**11:28**
